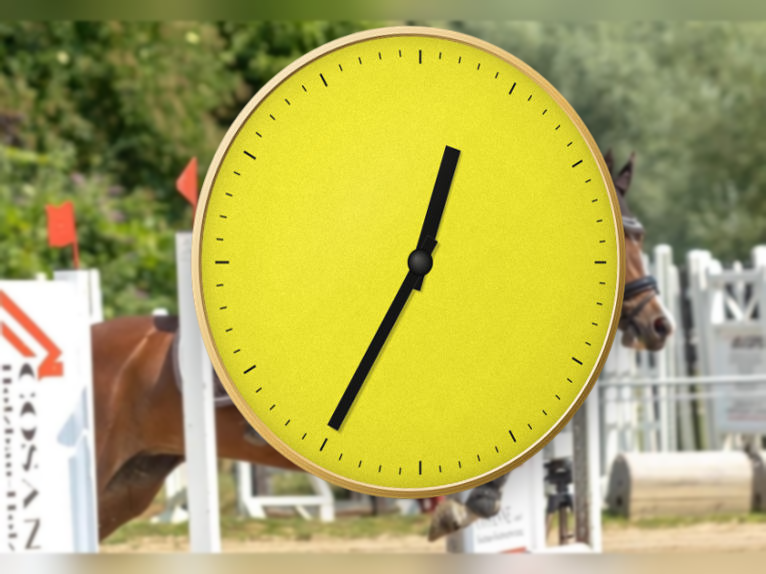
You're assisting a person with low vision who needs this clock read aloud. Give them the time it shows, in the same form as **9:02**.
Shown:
**12:35**
